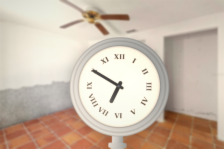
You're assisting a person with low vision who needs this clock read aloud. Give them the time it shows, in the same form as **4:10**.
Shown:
**6:50**
